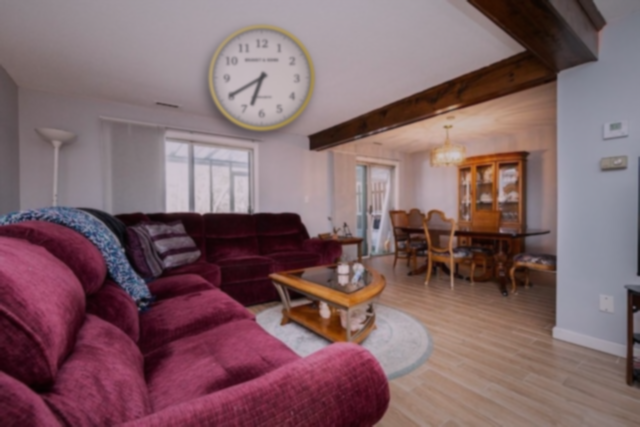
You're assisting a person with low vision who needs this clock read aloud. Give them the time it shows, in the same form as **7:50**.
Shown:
**6:40**
